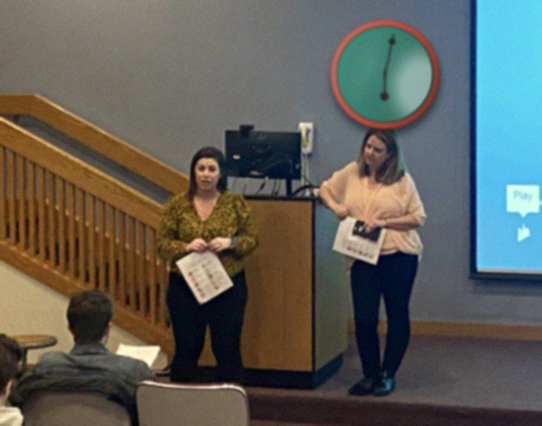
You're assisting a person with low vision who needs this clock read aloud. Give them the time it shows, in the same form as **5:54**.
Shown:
**6:02**
